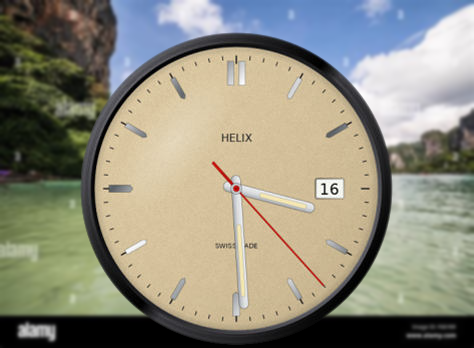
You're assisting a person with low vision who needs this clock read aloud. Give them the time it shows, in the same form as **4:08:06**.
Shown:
**3:29:23**
